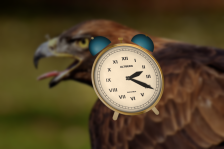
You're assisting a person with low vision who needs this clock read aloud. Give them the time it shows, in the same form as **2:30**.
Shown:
**2:20**
